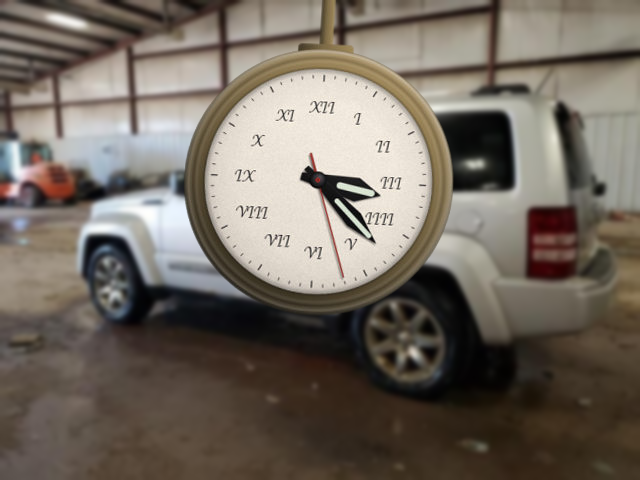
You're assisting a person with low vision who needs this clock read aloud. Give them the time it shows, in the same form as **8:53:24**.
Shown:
**3:22:27**
